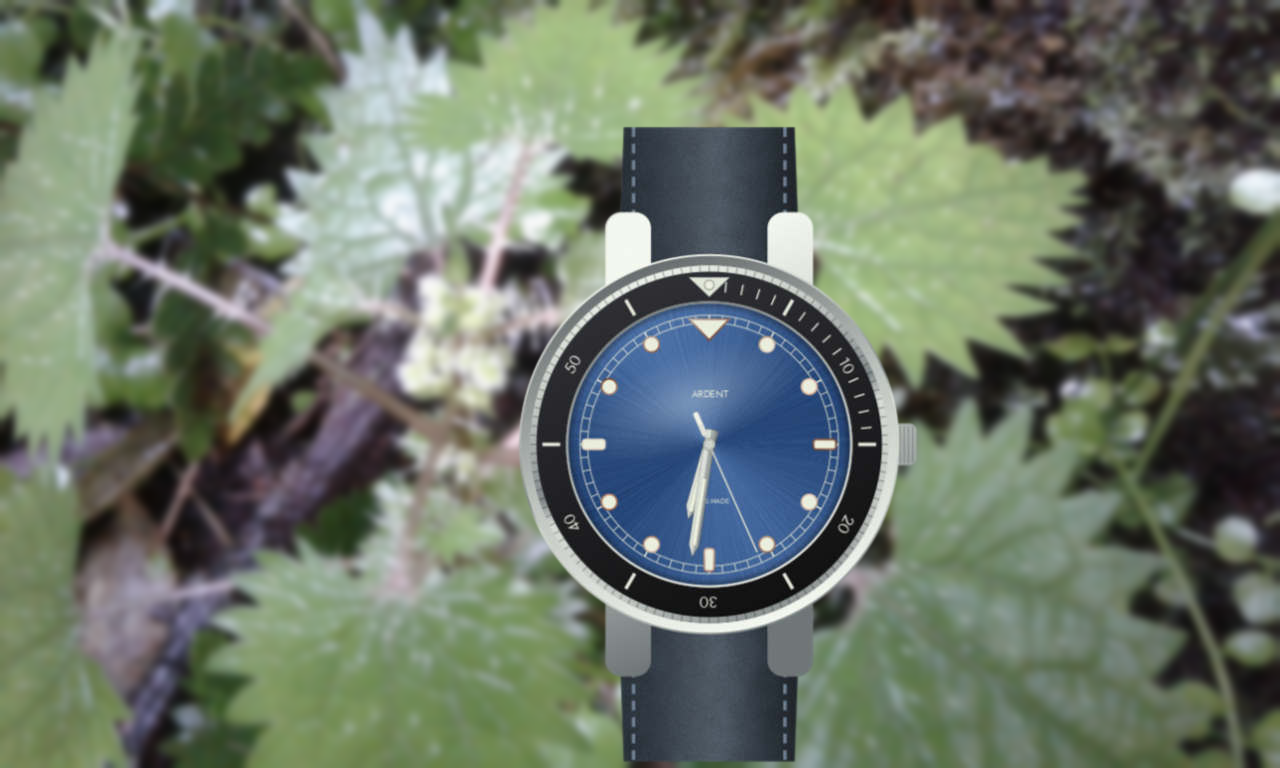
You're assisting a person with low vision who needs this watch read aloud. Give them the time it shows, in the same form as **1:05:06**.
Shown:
**6:31:26**
